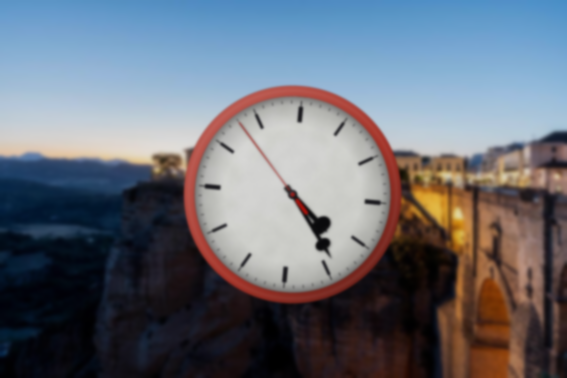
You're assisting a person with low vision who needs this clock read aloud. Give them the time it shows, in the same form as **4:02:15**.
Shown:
**4:23:53**
